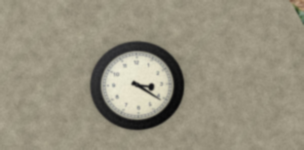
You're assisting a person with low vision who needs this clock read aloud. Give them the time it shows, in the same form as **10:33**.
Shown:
**3:21**
